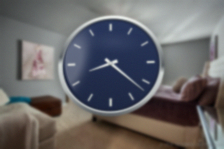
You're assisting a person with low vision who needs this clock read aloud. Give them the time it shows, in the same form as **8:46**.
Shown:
**8:22**
